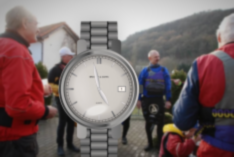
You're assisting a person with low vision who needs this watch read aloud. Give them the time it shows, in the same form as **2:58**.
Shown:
**4:58**
